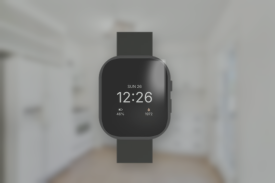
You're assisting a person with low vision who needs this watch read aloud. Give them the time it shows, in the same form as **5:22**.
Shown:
**12:26**
